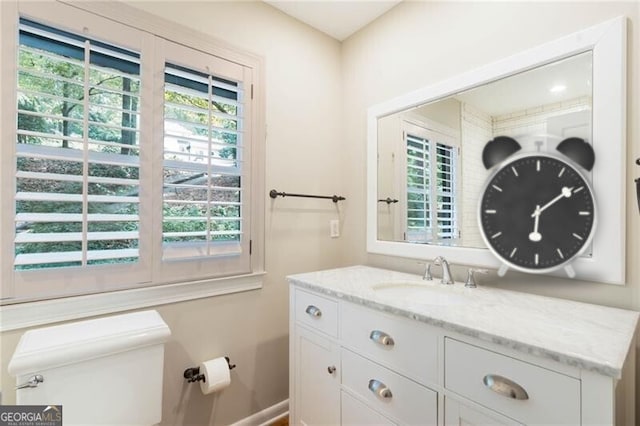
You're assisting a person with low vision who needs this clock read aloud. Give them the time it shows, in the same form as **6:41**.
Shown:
**6:09**
